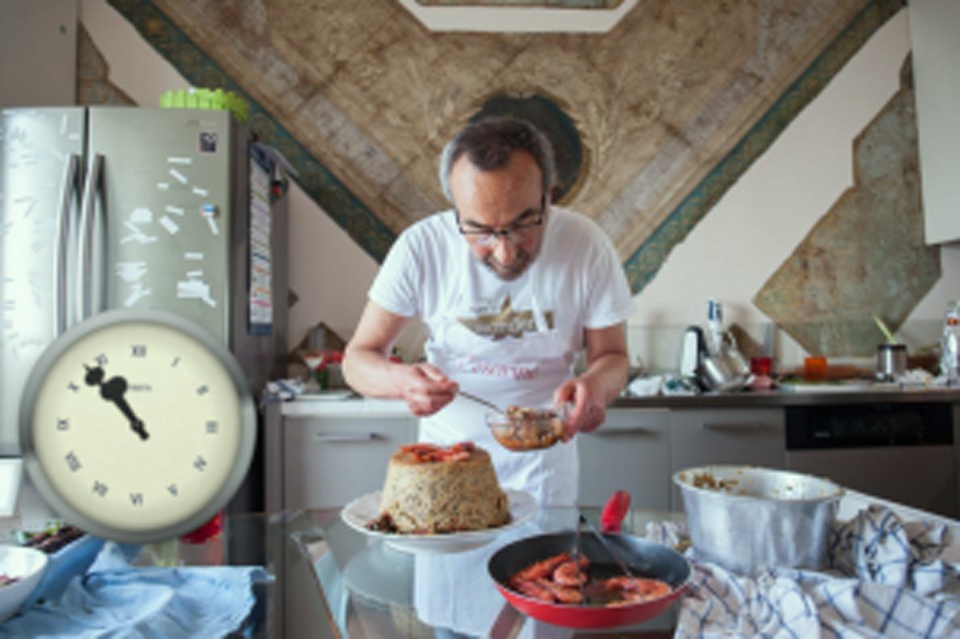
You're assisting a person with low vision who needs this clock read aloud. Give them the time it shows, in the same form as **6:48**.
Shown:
**10:53**
